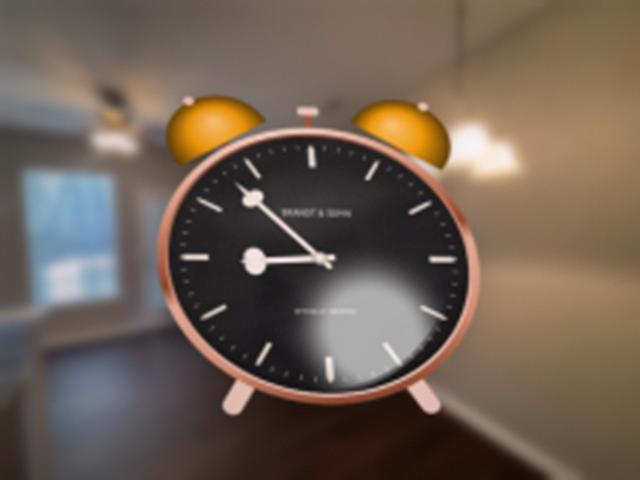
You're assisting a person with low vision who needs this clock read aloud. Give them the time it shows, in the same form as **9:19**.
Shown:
**8:53**
